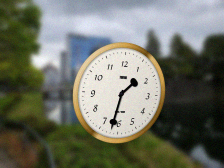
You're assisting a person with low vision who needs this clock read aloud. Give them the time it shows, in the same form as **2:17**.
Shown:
**1:32**
